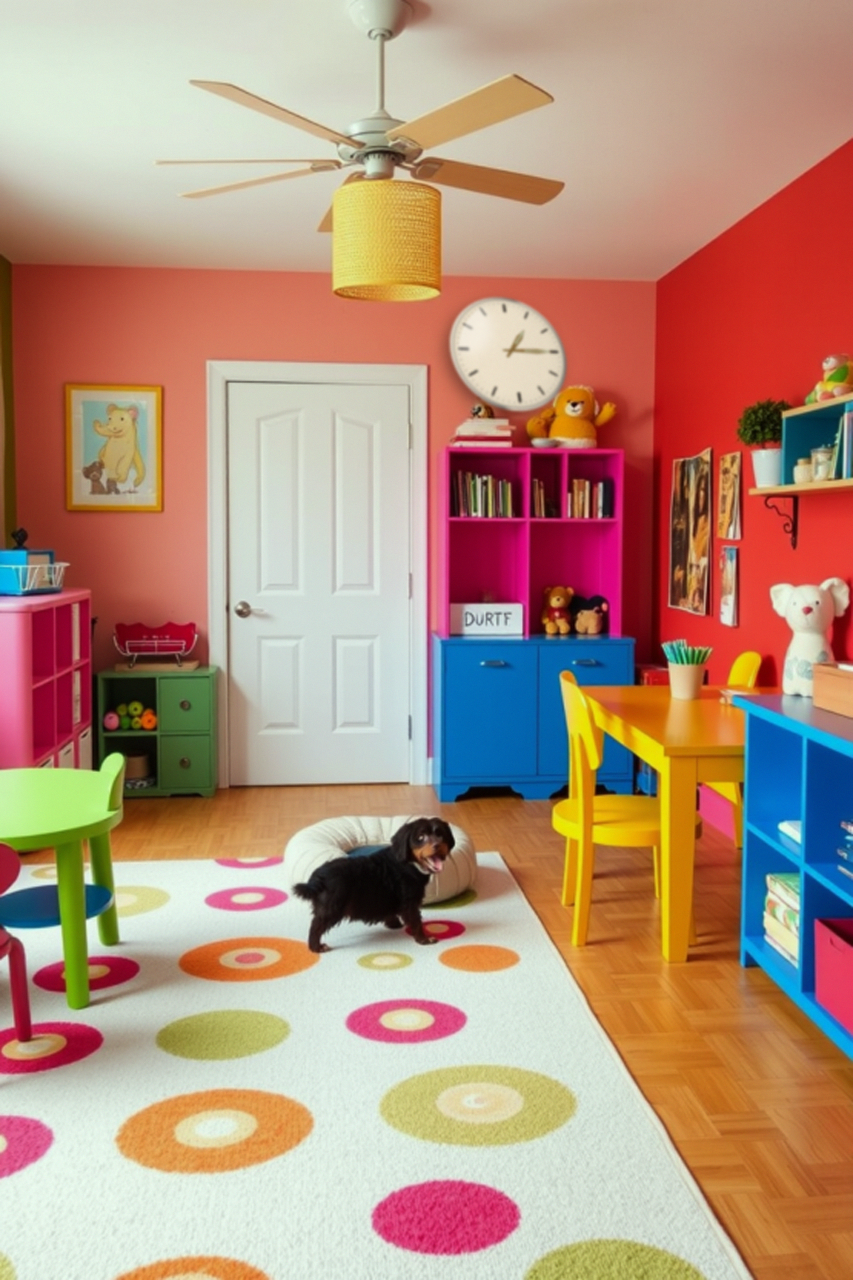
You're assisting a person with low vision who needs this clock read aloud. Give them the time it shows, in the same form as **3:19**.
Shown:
**1:15**
